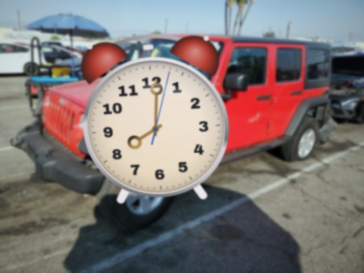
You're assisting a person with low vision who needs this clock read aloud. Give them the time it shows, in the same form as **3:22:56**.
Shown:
**8:01:03**
